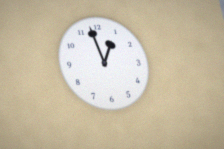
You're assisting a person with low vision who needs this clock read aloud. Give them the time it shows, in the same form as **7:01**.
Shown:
**12:58**
